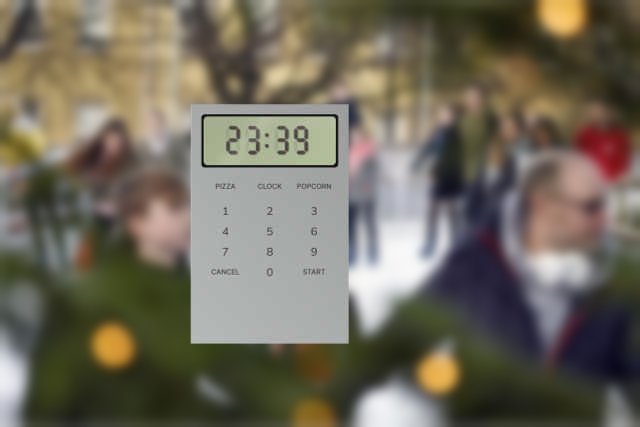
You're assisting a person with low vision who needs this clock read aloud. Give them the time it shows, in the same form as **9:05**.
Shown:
**23:39**
